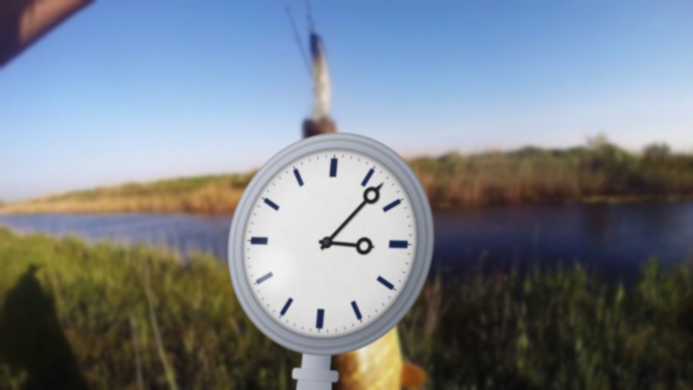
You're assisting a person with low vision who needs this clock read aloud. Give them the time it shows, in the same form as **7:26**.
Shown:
**3:07**
